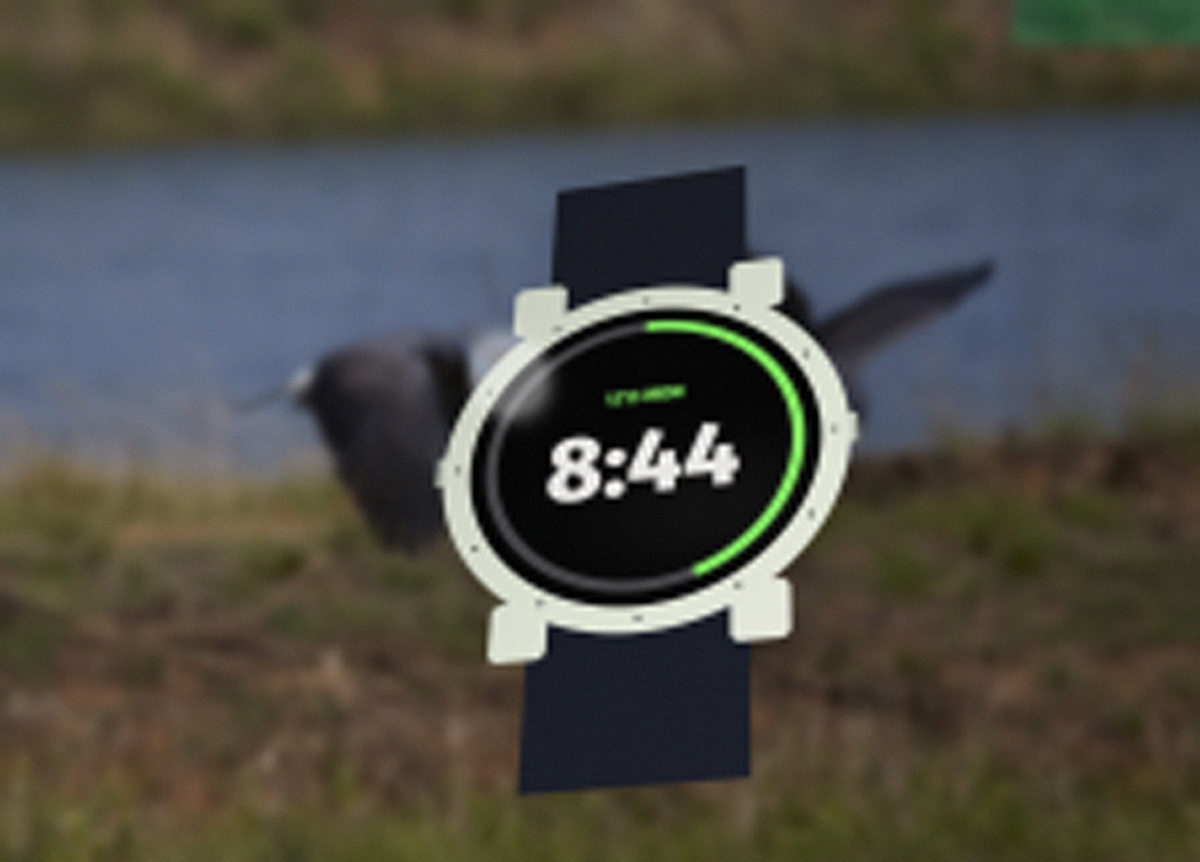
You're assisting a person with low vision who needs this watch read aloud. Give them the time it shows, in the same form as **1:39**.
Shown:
**8:44**
